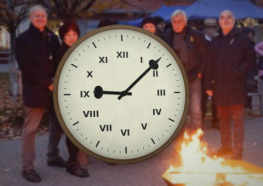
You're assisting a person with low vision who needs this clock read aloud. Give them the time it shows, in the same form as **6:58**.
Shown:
**9:08**
